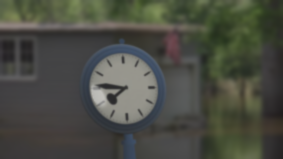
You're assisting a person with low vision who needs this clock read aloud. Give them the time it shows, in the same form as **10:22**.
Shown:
**7:46**
